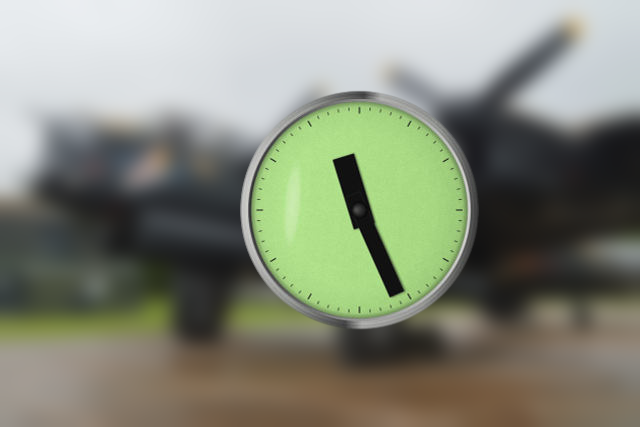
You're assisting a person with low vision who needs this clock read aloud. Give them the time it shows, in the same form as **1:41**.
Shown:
**11:26**
